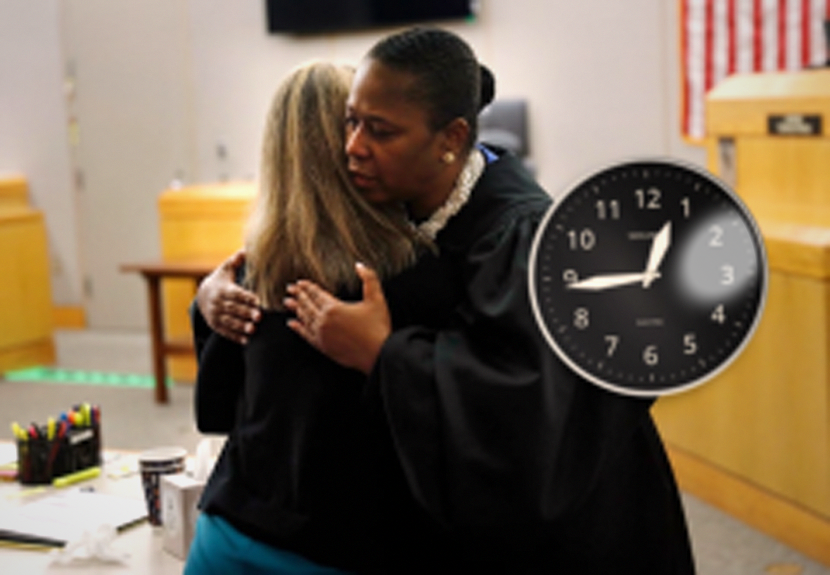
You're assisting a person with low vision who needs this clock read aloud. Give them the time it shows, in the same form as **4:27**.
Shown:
**12:44**
